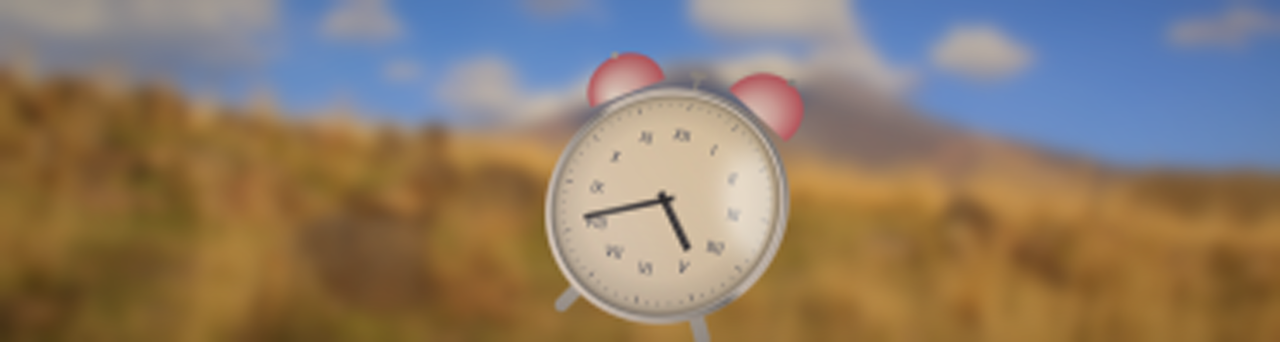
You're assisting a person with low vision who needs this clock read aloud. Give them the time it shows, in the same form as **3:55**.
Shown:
**4:41**
